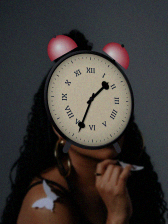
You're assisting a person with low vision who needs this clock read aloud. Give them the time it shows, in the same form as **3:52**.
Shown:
**1:34**
